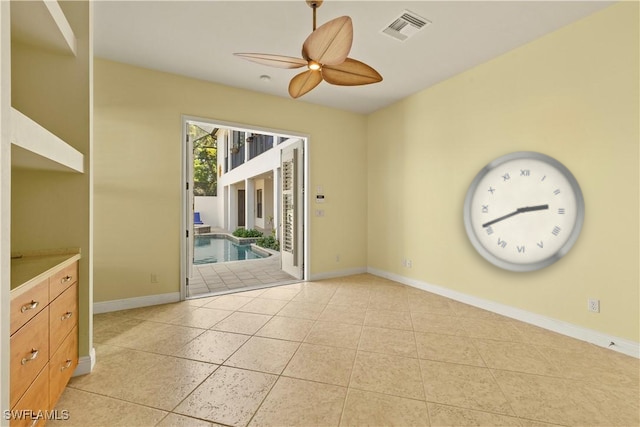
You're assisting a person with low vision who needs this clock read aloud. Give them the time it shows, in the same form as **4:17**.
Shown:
**2:41**
